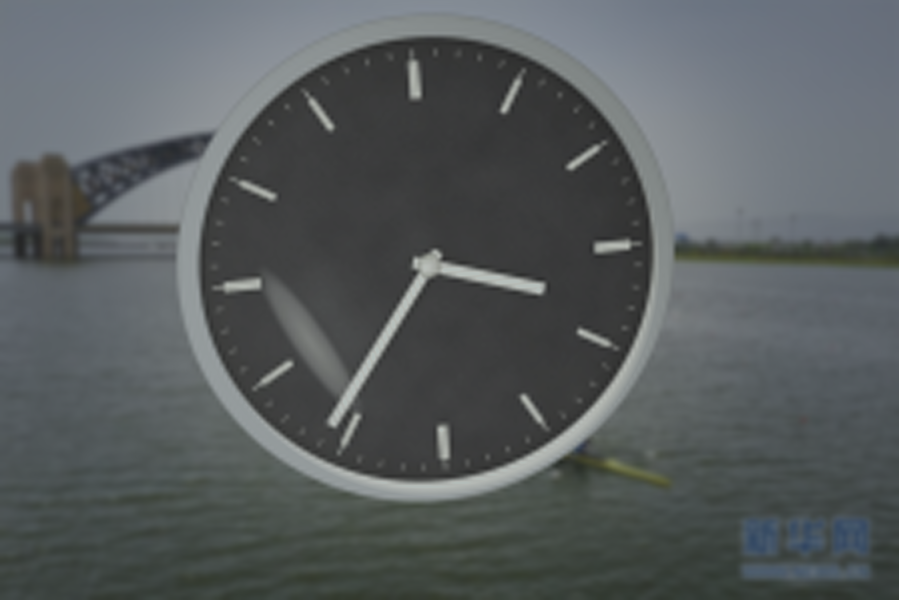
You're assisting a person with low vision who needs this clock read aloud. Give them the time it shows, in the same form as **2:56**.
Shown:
**3:36**
